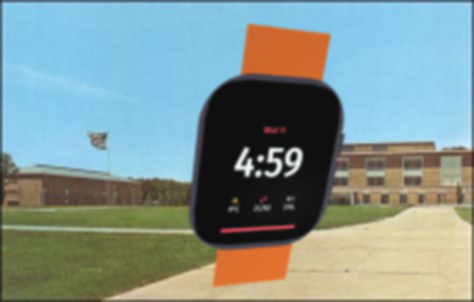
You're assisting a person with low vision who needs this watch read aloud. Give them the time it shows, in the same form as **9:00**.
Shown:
**4:59**
